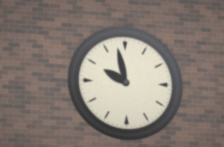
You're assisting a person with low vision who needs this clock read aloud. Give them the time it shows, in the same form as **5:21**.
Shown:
**9:58**
